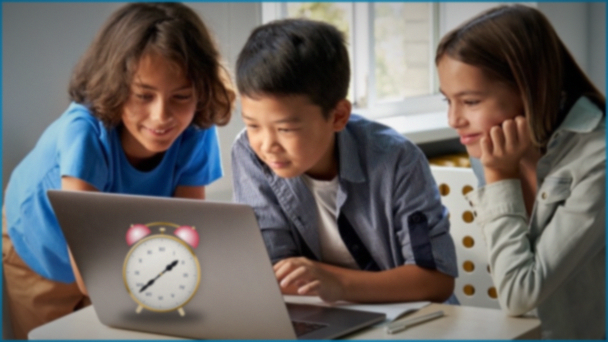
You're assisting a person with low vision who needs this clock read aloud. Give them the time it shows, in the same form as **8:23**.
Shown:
**1:38**
